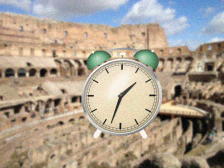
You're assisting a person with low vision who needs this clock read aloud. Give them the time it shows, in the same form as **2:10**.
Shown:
**1:33**
